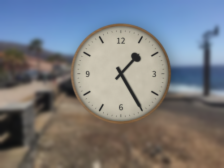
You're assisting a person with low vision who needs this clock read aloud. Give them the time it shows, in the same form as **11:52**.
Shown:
**1:25**
